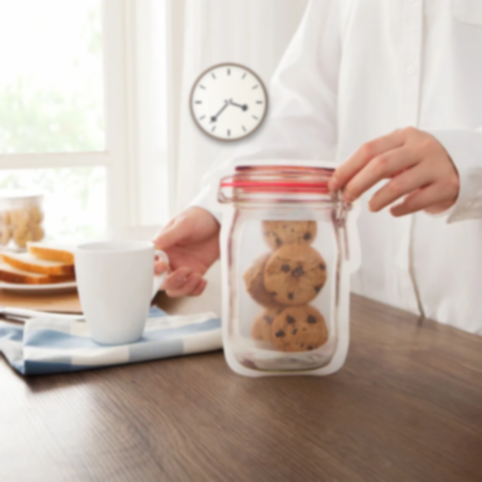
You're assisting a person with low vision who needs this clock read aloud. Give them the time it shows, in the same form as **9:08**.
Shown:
**3:37**
